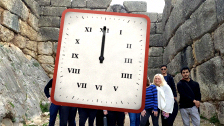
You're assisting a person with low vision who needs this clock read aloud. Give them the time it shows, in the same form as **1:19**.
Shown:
**12:00**
